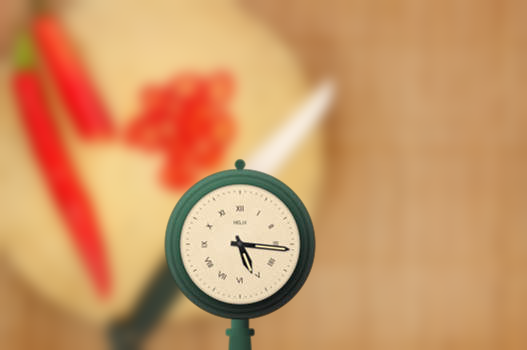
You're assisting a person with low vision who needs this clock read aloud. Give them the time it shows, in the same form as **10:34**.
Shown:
**5:16**
